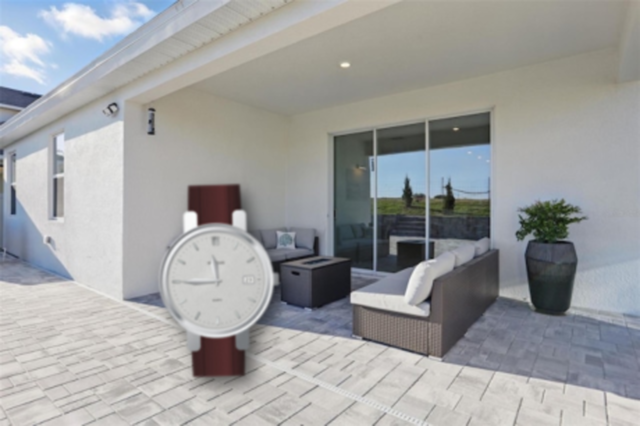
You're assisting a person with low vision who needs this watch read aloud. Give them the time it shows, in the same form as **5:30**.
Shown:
**11:45**
